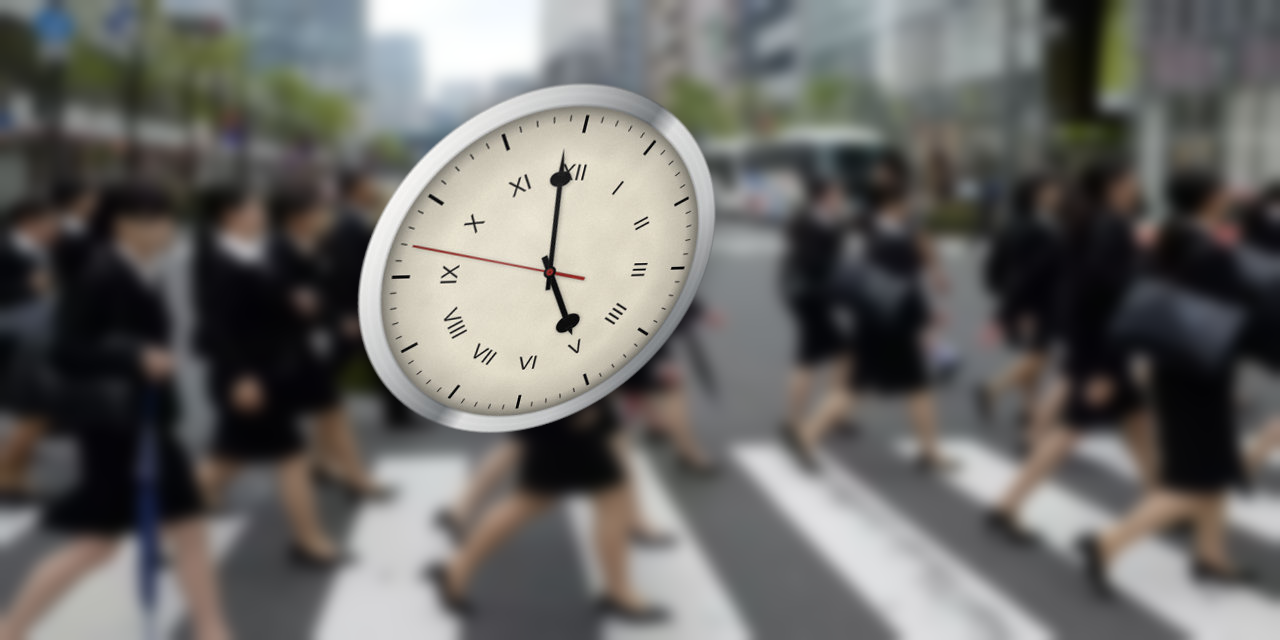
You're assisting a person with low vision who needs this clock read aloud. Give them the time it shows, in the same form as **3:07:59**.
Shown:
**4:58:47**
